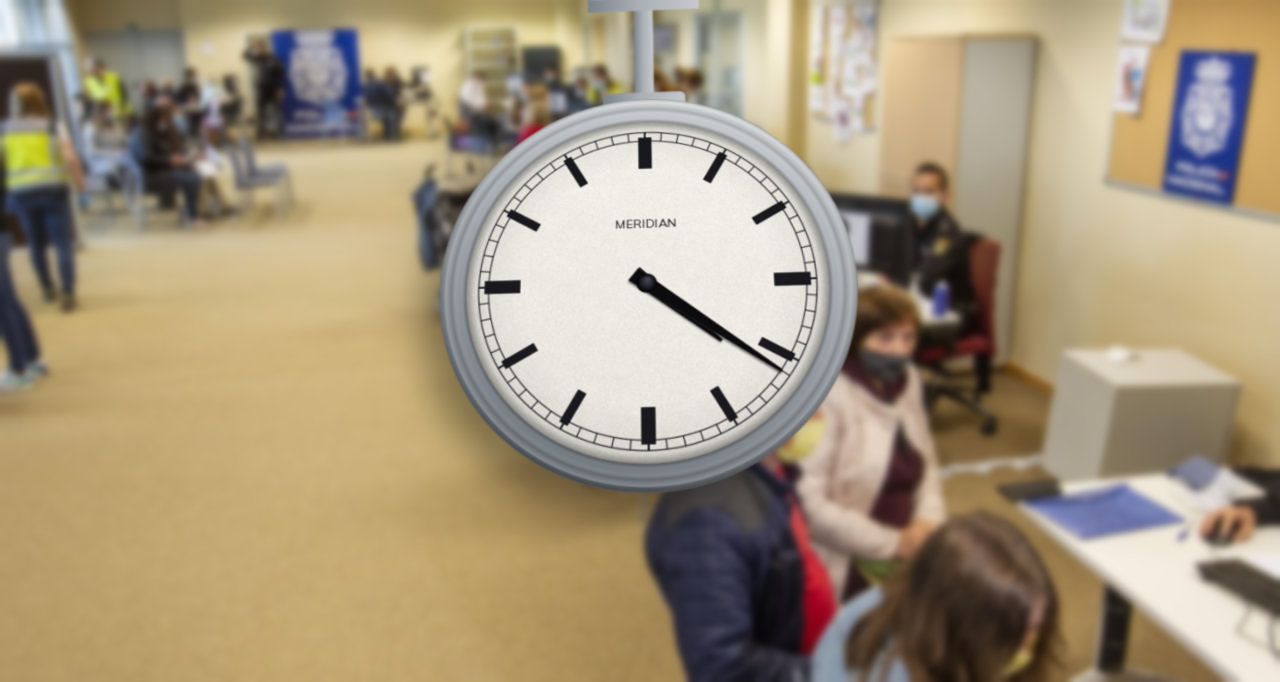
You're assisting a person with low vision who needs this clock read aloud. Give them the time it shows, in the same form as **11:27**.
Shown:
**4:21**
